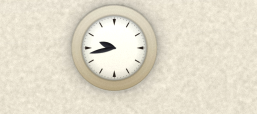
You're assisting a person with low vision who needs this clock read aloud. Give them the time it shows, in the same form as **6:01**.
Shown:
**9:43**
